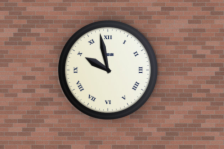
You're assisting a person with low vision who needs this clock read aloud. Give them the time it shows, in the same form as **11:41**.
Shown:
**9:58**
